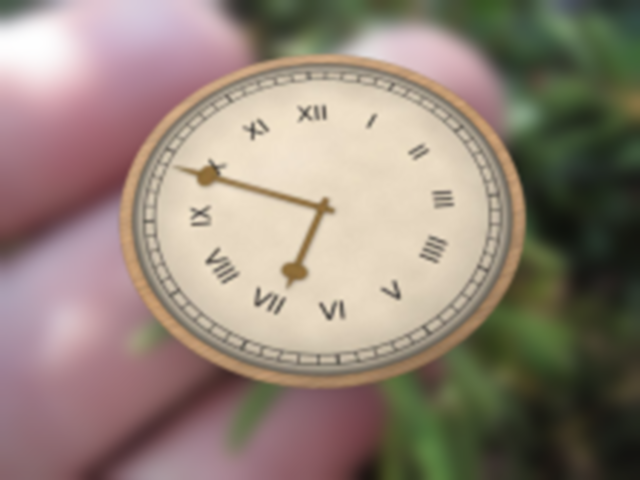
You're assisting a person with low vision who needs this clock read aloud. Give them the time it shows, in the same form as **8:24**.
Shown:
**6:49**
